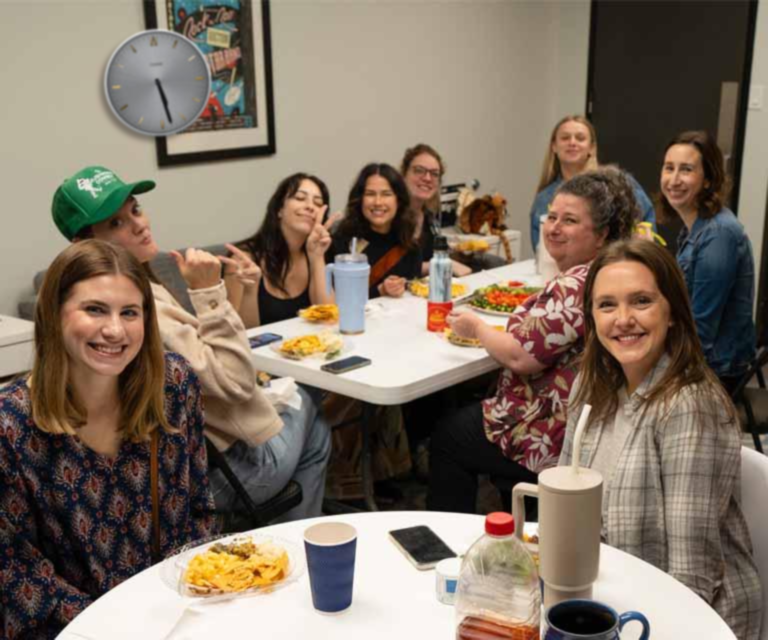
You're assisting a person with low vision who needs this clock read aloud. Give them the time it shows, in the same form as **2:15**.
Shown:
**5:28**
